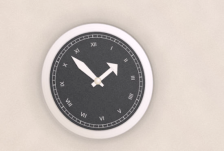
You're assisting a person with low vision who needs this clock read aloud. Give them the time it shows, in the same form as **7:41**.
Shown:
**1:53**
